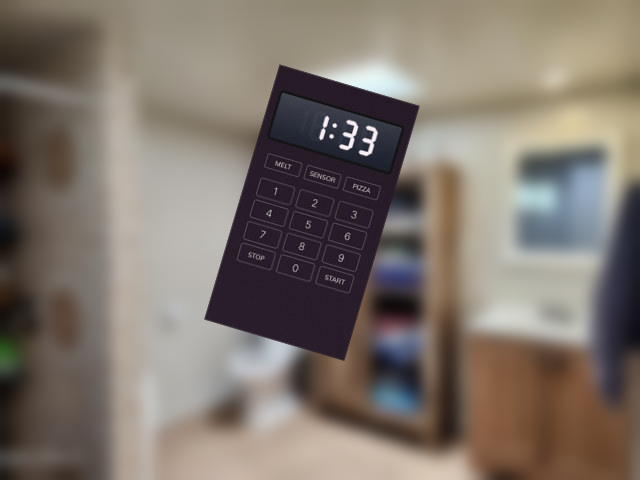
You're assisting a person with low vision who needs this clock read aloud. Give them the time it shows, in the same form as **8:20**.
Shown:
**1:33**
